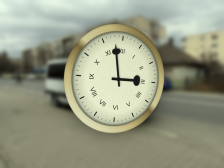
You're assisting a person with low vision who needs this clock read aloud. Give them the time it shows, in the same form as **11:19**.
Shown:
**2:58**
